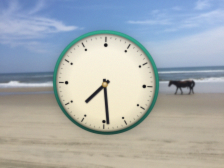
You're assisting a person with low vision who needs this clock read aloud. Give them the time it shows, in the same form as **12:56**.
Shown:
**7:29**
